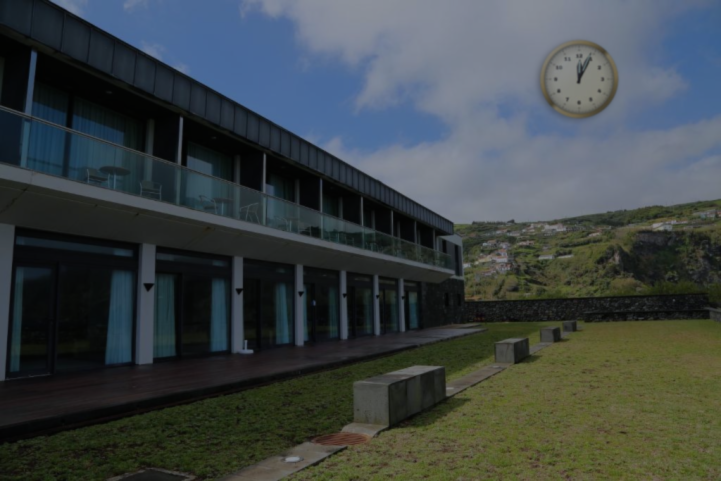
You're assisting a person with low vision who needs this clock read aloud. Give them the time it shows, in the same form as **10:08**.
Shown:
**12:04**
